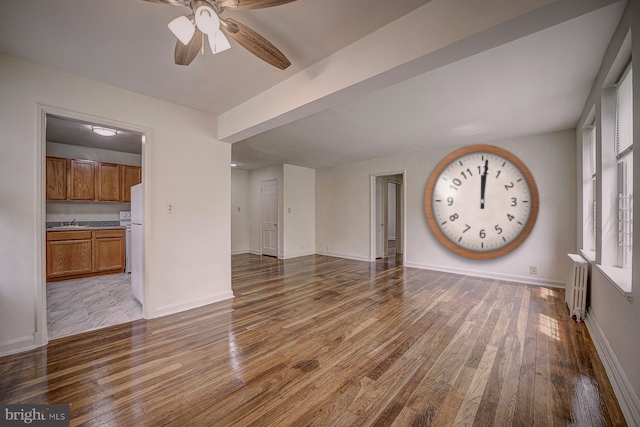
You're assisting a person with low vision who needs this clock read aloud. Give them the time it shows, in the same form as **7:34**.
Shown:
**12:01**
